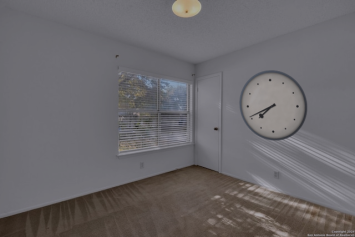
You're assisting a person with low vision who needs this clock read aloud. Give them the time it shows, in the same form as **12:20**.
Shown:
**7:41**
